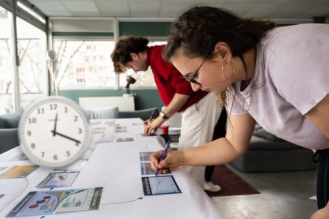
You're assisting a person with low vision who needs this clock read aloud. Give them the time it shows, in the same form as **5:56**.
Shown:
**12:19**
